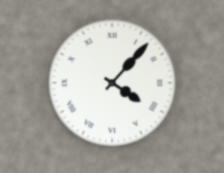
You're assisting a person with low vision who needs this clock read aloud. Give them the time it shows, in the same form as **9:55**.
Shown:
**4:07**
